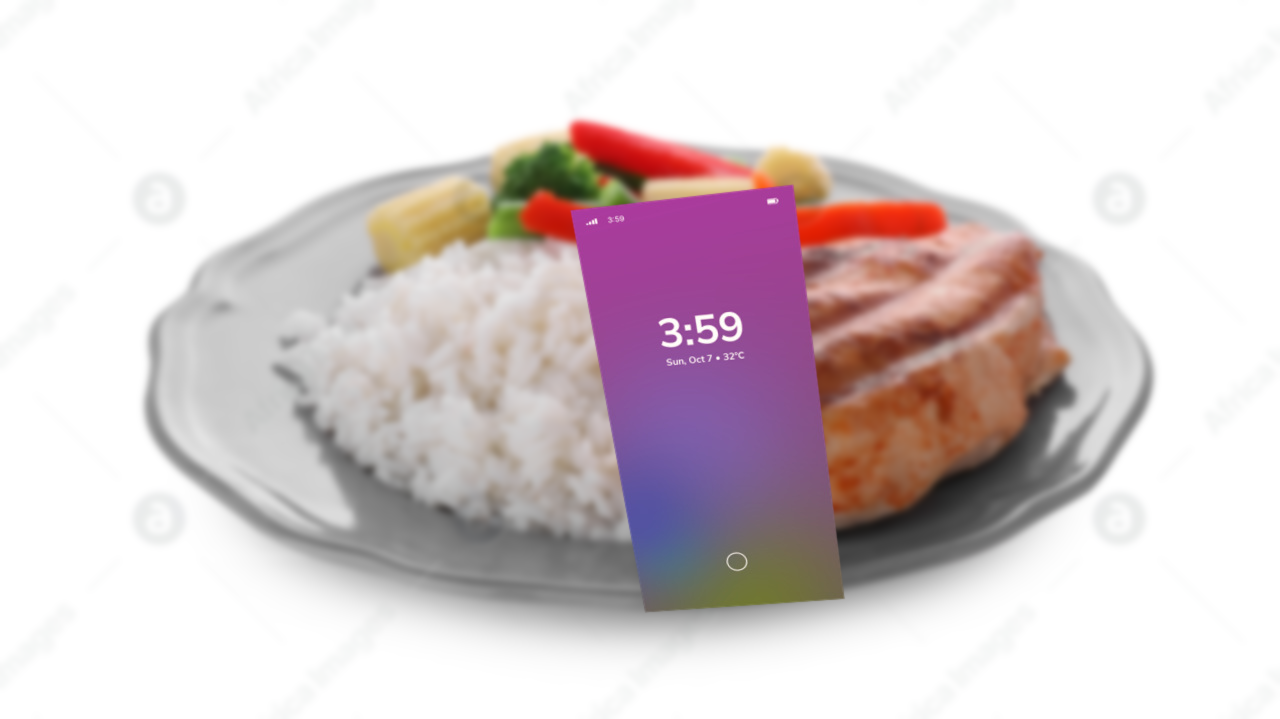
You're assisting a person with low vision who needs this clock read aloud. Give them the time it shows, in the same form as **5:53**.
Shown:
**3:59**
